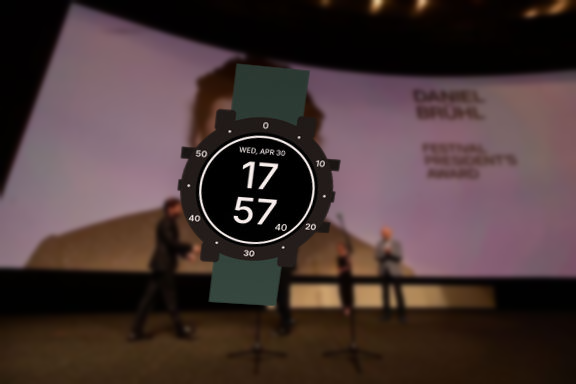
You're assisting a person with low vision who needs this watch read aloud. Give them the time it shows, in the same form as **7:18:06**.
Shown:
**17:57:40**
